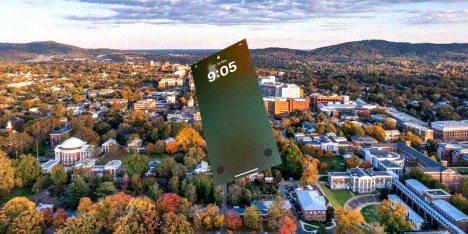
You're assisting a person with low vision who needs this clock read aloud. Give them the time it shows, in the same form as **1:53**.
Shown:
**9:05**
